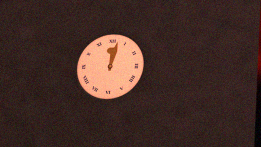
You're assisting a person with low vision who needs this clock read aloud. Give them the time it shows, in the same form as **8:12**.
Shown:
**12:02**
